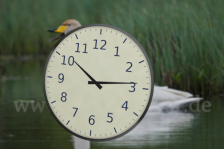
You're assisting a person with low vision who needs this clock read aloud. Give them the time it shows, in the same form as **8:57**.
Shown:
**10:14**
